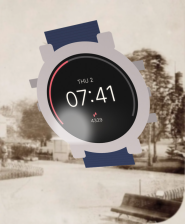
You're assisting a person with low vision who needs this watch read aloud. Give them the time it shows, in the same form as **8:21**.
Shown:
**7:41**
